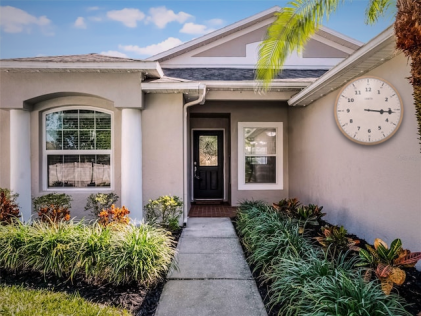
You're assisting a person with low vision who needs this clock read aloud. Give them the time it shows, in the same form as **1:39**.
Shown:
**3:16**
